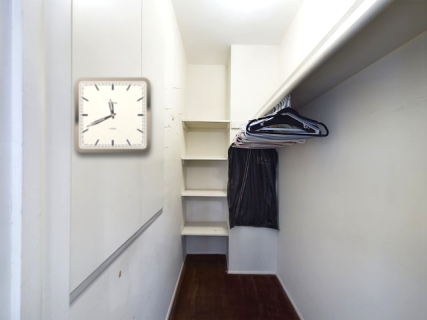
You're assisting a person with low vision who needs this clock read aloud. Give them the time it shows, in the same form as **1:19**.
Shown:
**11:41**
